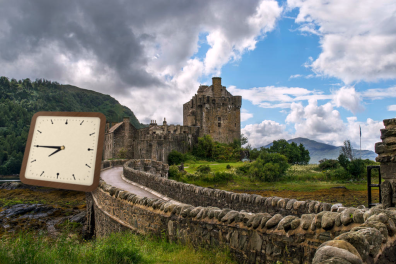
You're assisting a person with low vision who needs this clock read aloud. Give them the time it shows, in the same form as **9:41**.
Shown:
**7:45**
